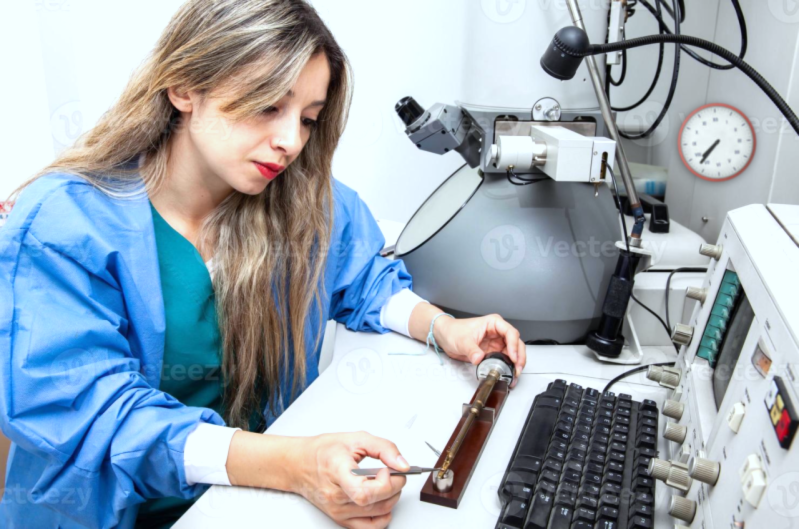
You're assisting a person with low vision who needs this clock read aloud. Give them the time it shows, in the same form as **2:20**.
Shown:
**7:37**
